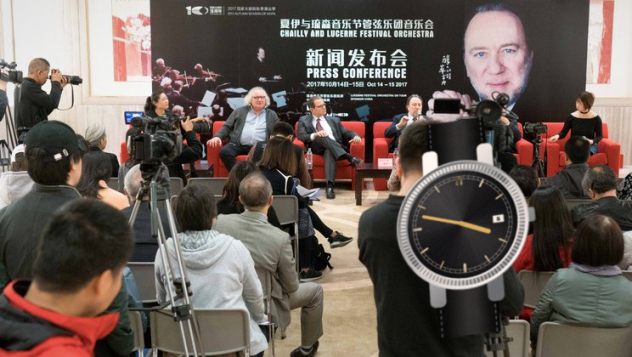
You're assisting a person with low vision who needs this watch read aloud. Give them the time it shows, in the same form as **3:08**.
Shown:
**3:48**
